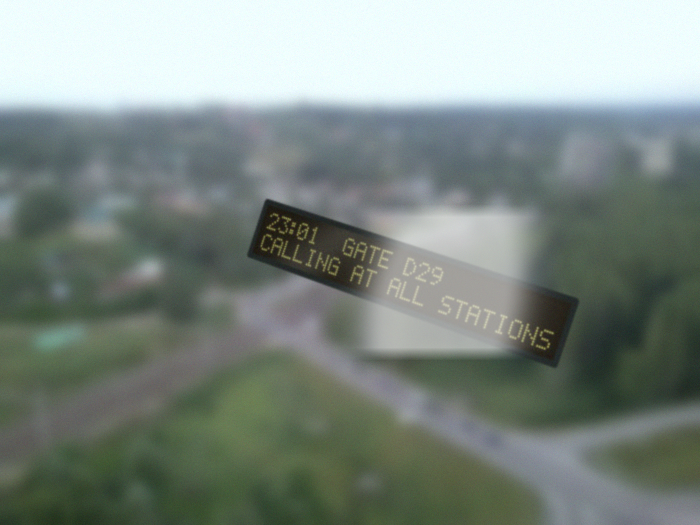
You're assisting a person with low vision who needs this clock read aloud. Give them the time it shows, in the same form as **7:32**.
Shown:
**23:01**
